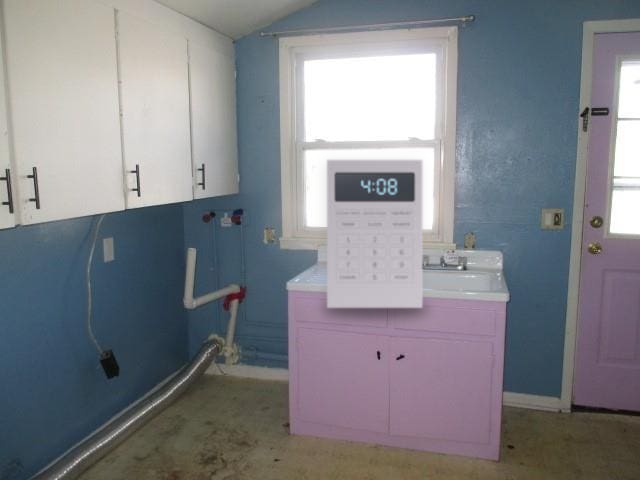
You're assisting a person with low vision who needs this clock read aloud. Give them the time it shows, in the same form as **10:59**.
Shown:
**4:08**
